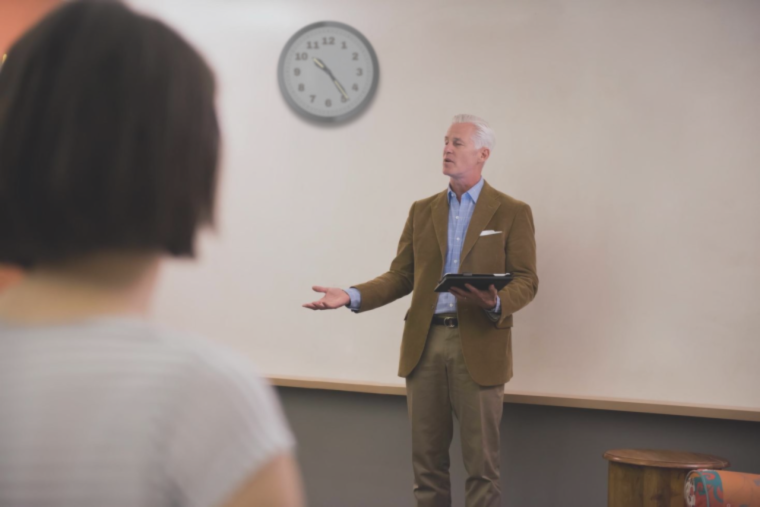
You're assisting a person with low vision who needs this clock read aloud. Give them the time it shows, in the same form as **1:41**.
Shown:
**10:24**
